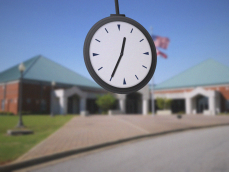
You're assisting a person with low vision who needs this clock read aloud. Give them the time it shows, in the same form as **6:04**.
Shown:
**12:35**
